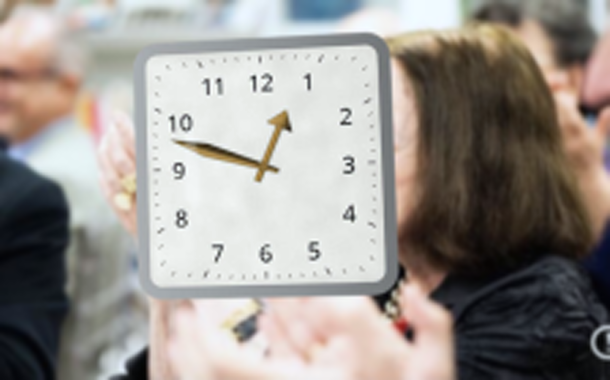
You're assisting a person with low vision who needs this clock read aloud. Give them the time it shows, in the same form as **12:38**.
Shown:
**12:48**
